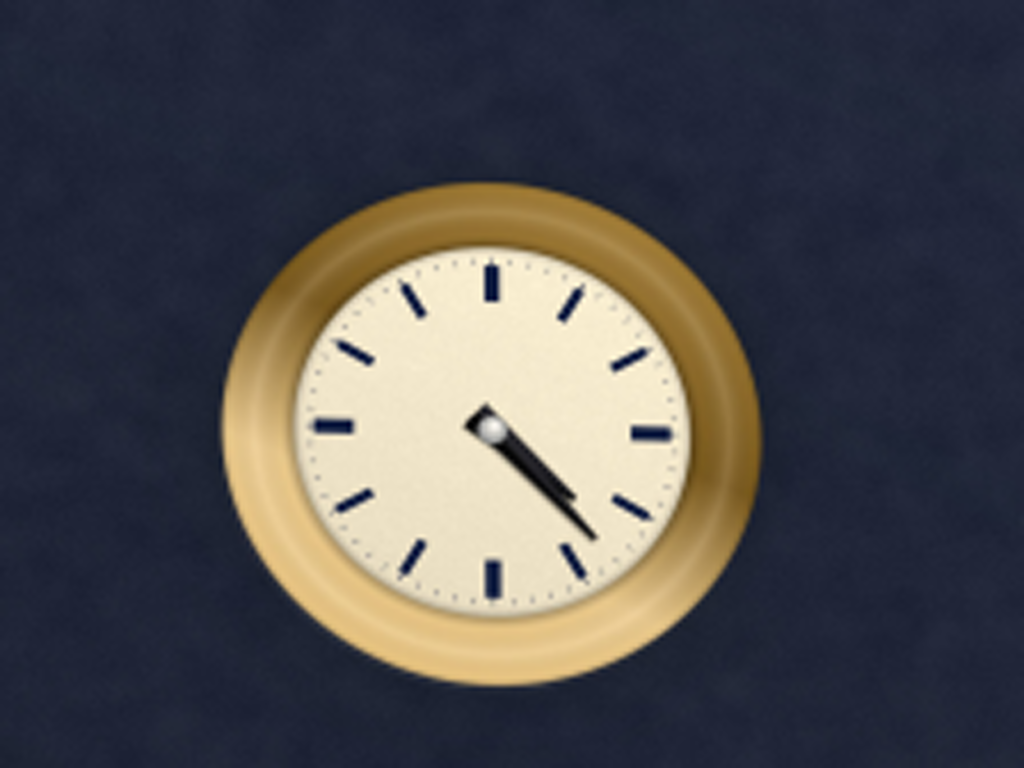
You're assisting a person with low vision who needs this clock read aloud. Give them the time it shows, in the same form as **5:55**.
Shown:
**4:23**
